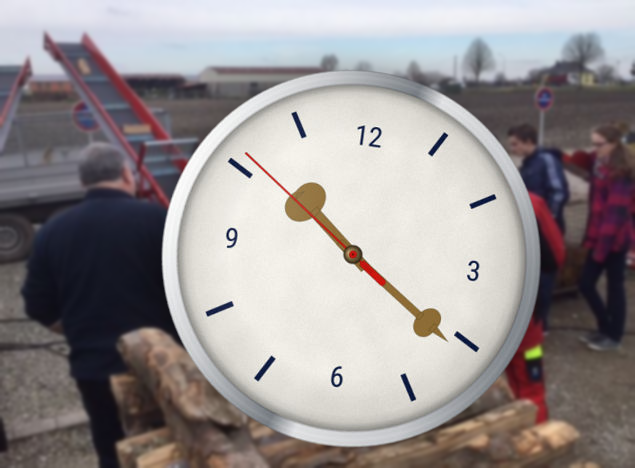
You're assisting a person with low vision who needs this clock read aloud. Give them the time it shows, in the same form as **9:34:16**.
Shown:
**10:20:51**
